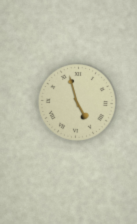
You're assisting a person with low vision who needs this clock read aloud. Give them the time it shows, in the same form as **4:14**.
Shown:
**4:57**
